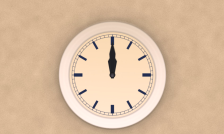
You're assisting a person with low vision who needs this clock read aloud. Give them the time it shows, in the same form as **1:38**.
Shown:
**12:00**
